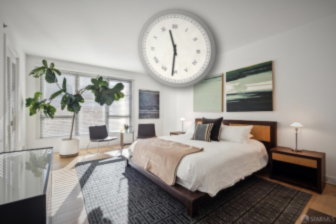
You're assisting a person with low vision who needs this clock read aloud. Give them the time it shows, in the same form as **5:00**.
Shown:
**11:31**
